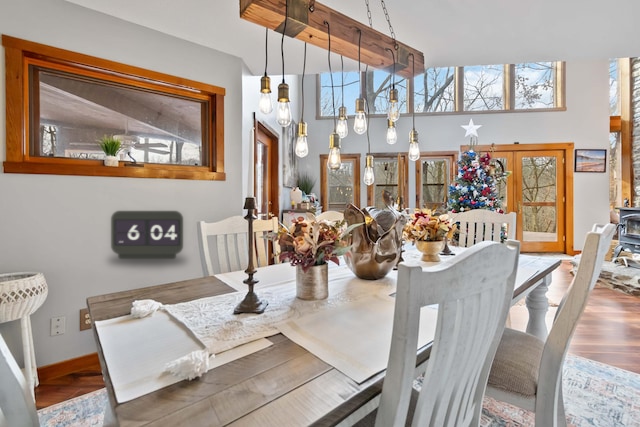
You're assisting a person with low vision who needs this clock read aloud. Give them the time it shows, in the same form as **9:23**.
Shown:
**6:04**
